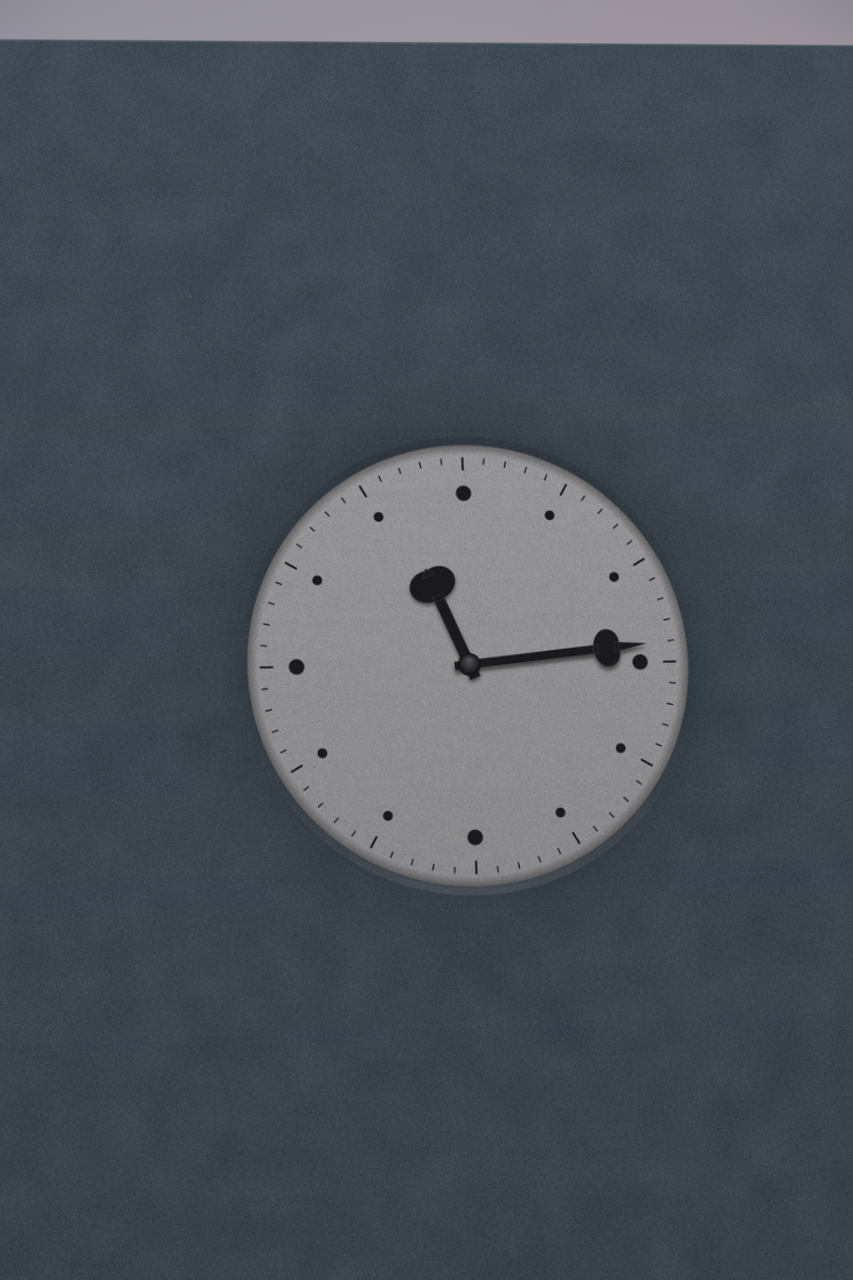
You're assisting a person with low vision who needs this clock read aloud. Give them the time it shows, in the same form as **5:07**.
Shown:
**11:14**
